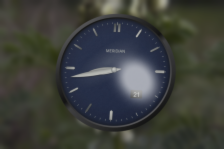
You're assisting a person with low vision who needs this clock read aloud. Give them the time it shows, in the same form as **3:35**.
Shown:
**8:43**
